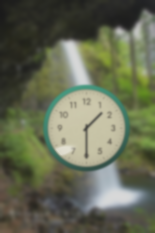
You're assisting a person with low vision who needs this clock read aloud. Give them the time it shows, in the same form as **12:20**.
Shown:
**1:30**
